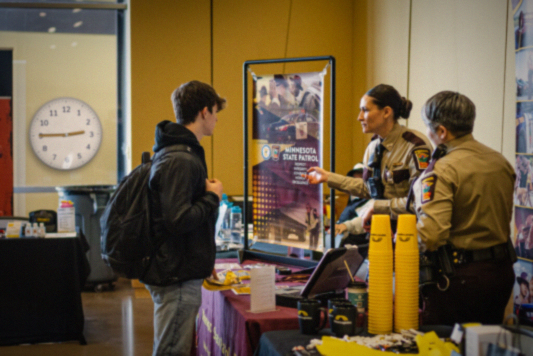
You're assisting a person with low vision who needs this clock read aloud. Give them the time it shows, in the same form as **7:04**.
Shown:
**2:45**
